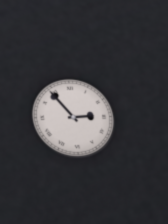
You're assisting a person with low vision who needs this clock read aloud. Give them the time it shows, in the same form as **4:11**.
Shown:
**2:54**
